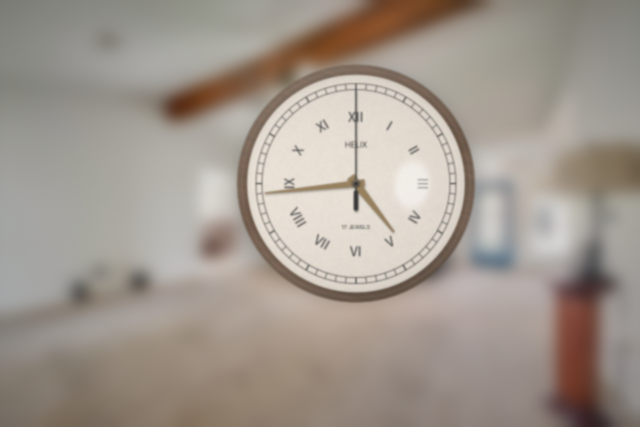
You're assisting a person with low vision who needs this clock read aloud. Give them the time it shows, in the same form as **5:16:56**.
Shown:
**4:44:00**
